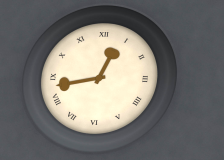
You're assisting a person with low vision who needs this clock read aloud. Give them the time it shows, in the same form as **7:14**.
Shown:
**12:43**
